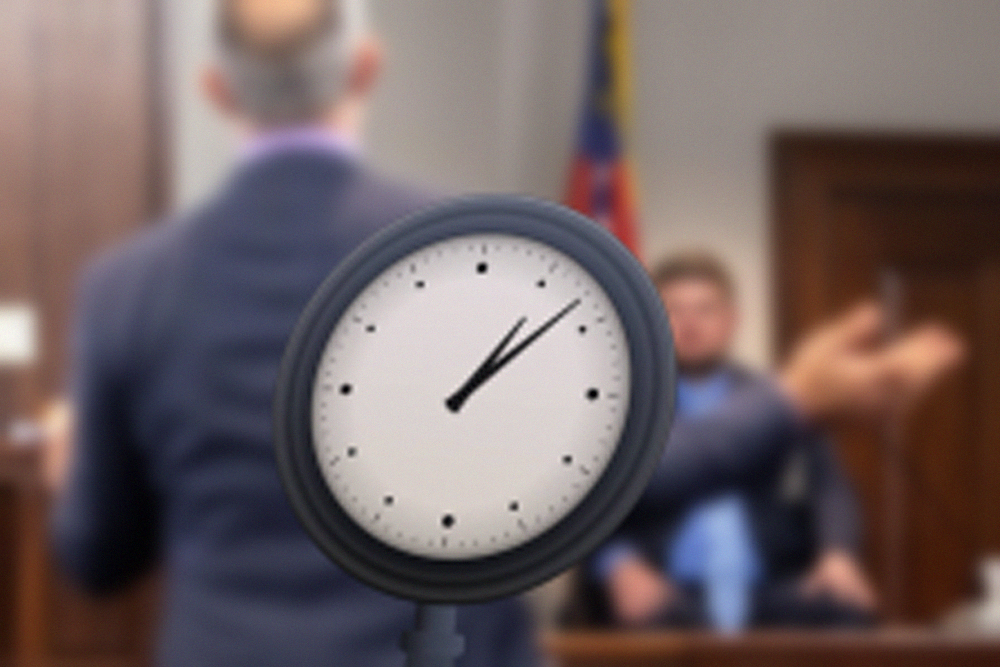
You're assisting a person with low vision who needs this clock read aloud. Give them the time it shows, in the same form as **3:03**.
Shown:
**1:08**
